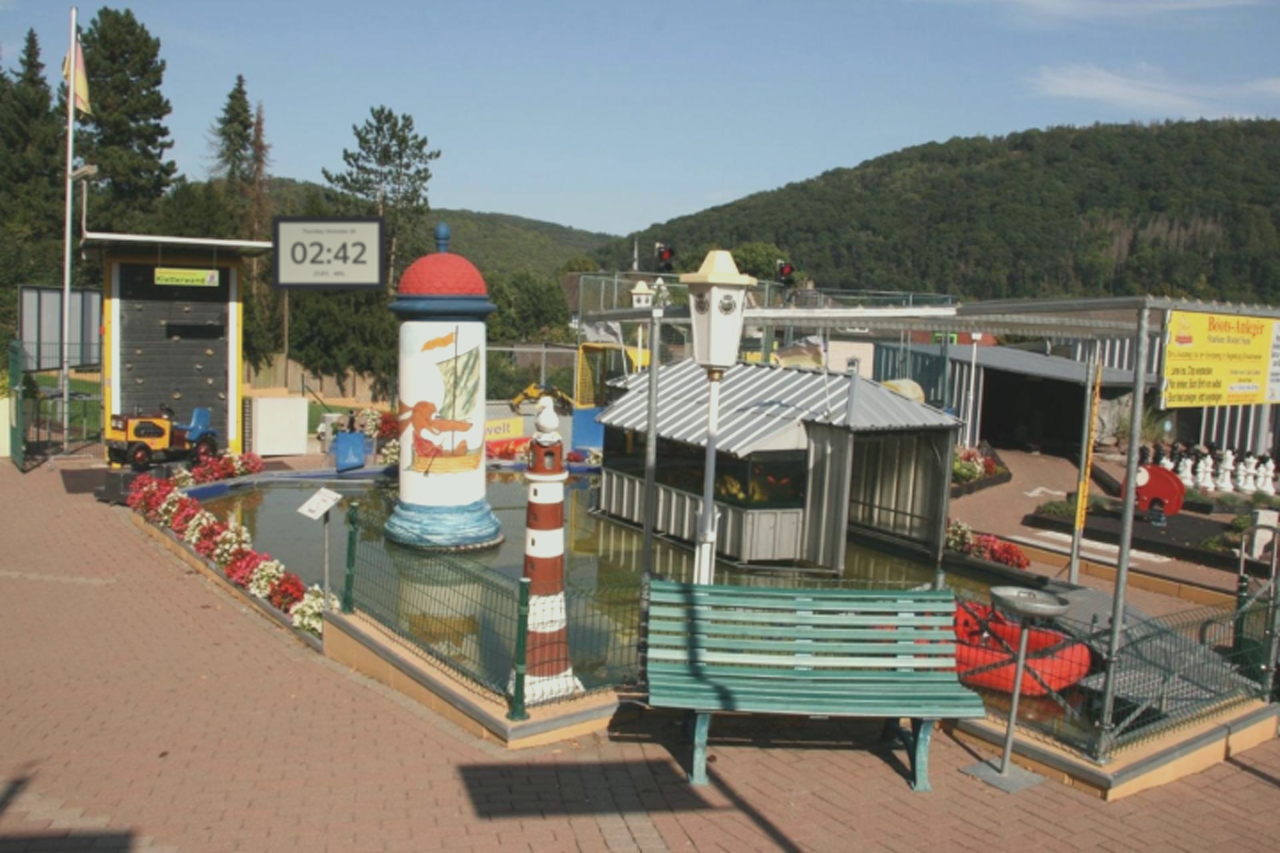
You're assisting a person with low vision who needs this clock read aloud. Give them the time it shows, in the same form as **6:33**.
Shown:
**2:42**
